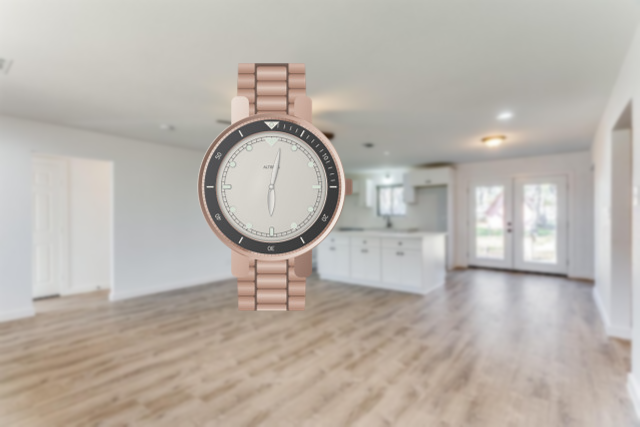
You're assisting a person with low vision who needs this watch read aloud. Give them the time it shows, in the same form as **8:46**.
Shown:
**6:02**
